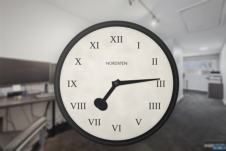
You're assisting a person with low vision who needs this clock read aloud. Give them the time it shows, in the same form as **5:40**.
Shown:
**7:14**
